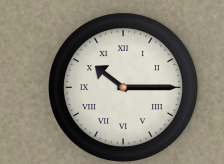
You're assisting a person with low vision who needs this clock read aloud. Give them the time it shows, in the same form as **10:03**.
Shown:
**10:15**
